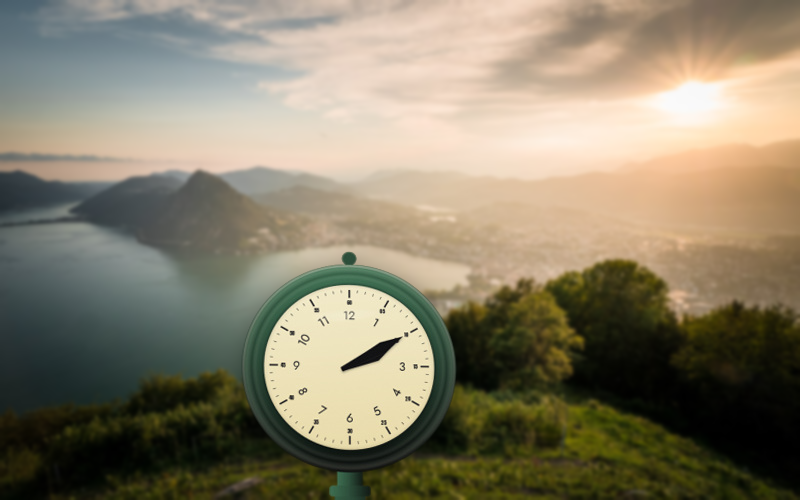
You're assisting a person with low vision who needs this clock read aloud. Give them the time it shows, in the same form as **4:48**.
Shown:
**2:10**
